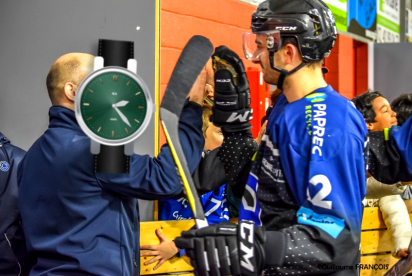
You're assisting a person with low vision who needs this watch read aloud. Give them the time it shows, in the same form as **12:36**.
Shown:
**2:23**
